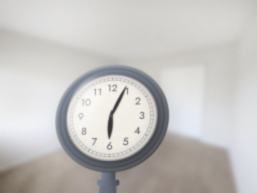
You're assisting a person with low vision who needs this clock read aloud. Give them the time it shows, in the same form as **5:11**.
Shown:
**6:04**
